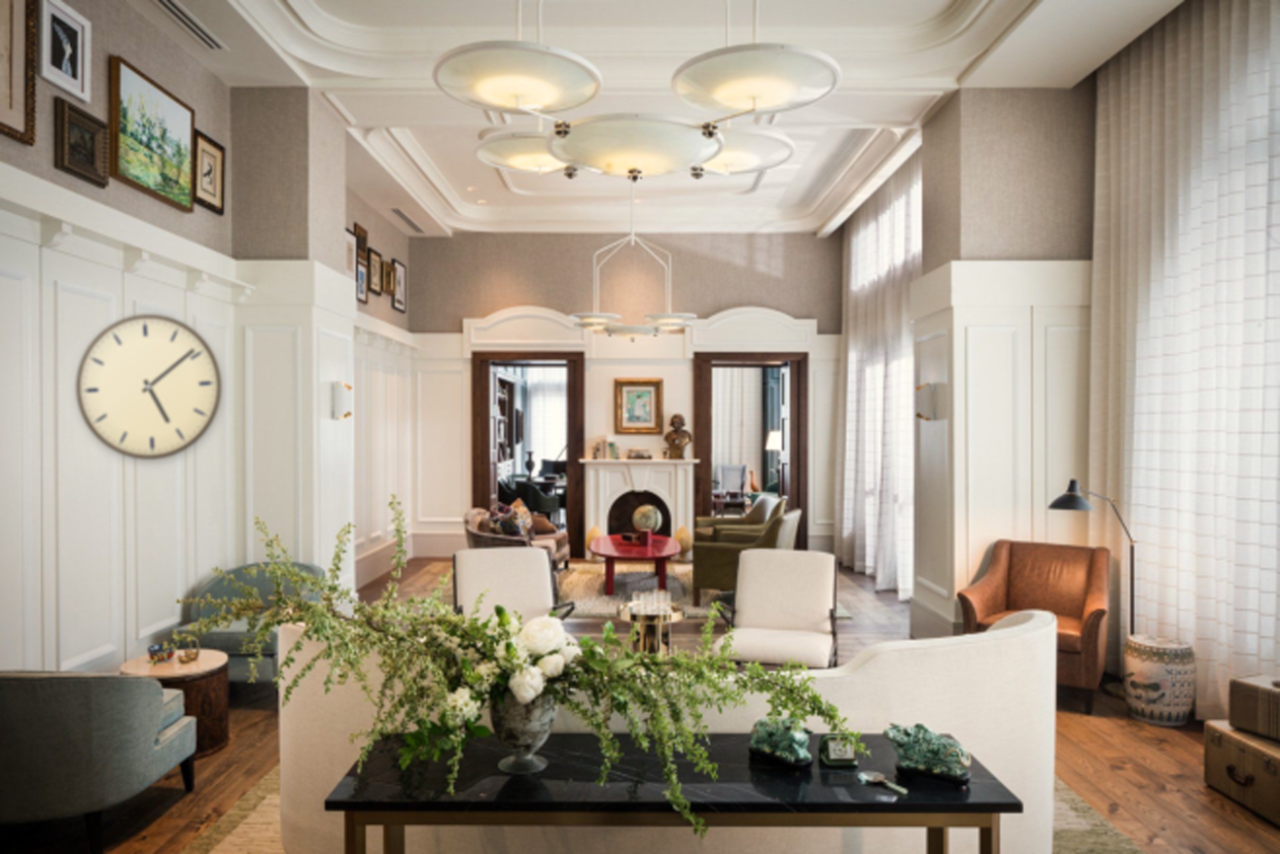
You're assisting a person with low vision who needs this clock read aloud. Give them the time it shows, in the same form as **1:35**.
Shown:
**5:09**
